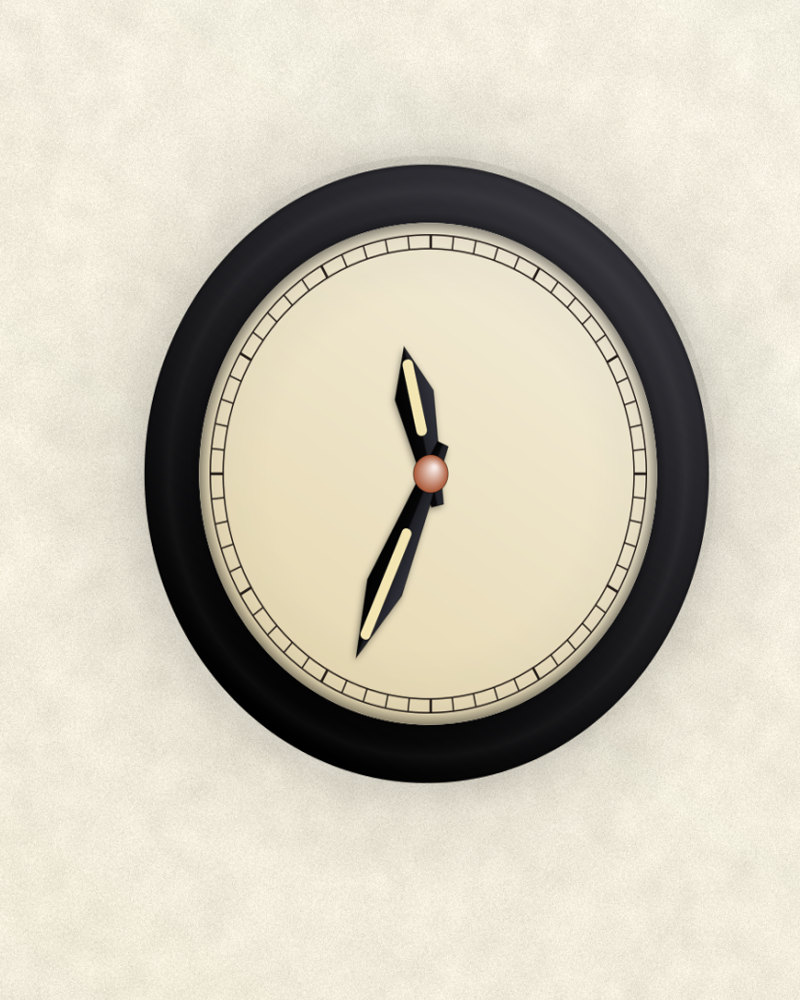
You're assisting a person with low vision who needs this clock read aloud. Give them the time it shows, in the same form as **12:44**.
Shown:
**11:34**
